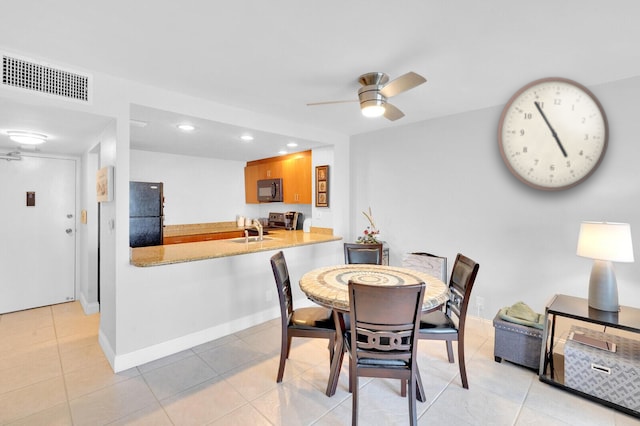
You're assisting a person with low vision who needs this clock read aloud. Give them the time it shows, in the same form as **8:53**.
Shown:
**4:54**
